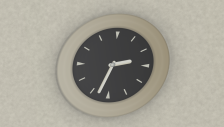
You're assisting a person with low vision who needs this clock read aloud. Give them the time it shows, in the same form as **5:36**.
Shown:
**2:33**
